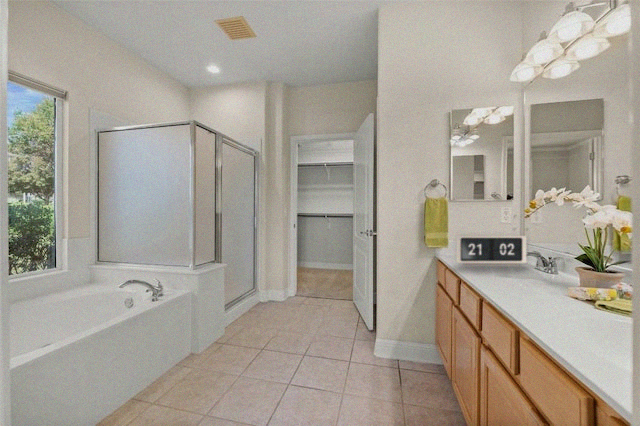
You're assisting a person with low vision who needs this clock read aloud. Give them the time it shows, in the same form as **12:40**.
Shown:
**21:02**
